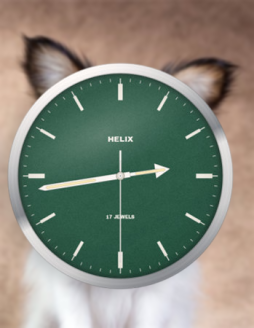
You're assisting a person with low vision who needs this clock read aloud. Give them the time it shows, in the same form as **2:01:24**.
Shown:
**2:43:30**
